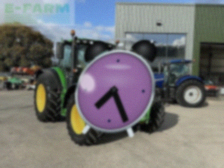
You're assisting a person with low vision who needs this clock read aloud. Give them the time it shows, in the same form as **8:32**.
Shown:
**7:25**
